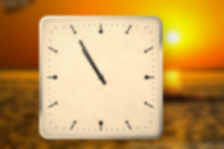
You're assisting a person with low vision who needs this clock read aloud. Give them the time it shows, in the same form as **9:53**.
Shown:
**10:55**
